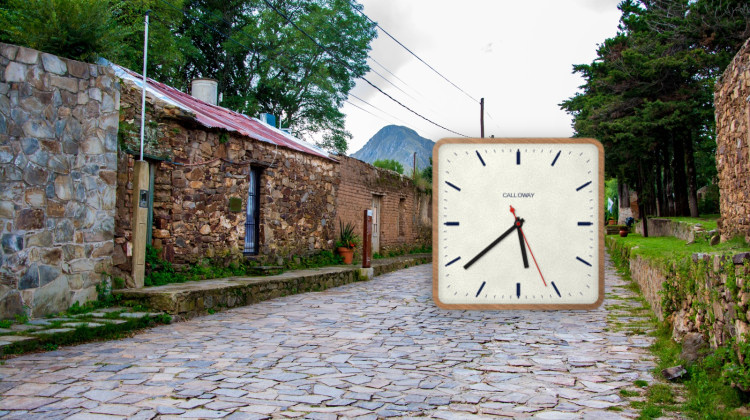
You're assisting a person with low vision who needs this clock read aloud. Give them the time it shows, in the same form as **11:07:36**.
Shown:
**5:38:26**
